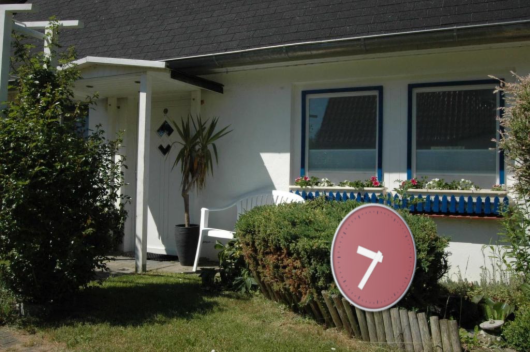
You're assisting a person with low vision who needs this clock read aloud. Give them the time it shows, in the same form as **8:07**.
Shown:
**9:36**
